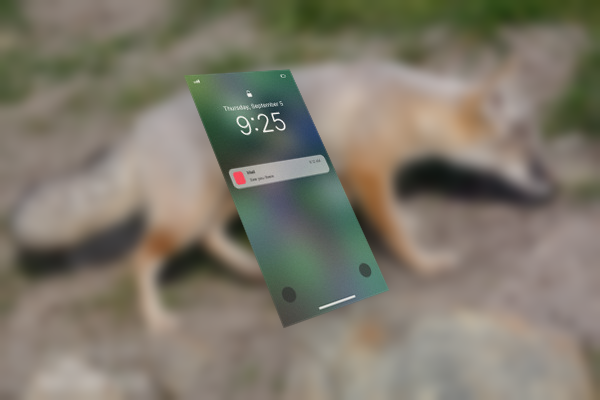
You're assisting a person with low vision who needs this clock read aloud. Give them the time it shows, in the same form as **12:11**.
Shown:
**9:25**
